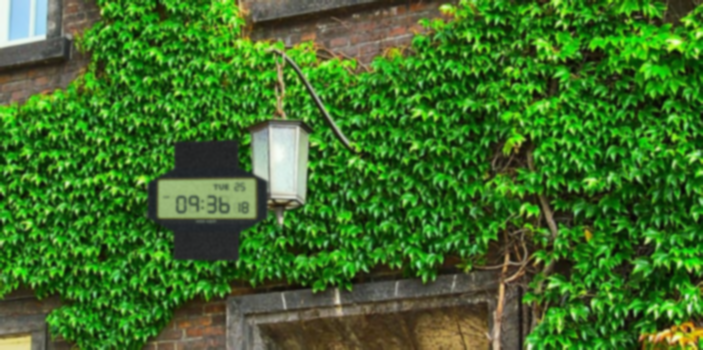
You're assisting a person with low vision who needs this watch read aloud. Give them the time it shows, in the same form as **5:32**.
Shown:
**9:36**
